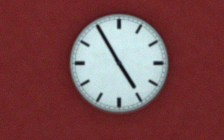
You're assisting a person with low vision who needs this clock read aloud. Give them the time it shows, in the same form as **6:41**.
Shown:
**4:55**
